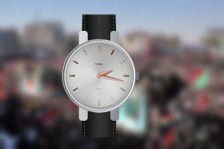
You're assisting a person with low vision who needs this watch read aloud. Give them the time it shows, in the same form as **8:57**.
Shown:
**2:17**
